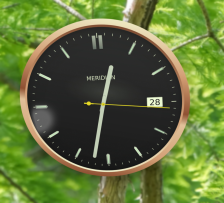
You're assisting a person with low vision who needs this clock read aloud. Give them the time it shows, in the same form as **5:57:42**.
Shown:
**12:32:16**
